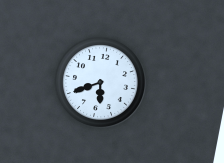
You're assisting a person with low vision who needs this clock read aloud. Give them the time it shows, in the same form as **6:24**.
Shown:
**5:40**
